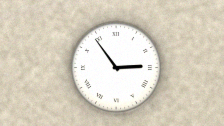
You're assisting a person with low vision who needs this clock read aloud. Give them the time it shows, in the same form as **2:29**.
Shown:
**2:54**
